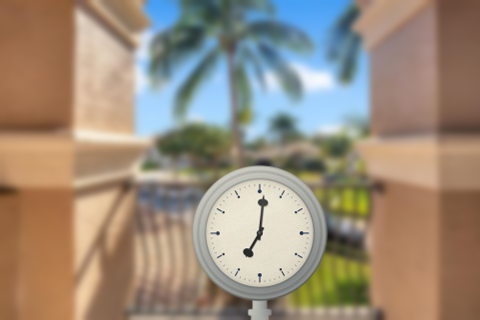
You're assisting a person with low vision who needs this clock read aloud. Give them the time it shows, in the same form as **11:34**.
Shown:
**7:01**
